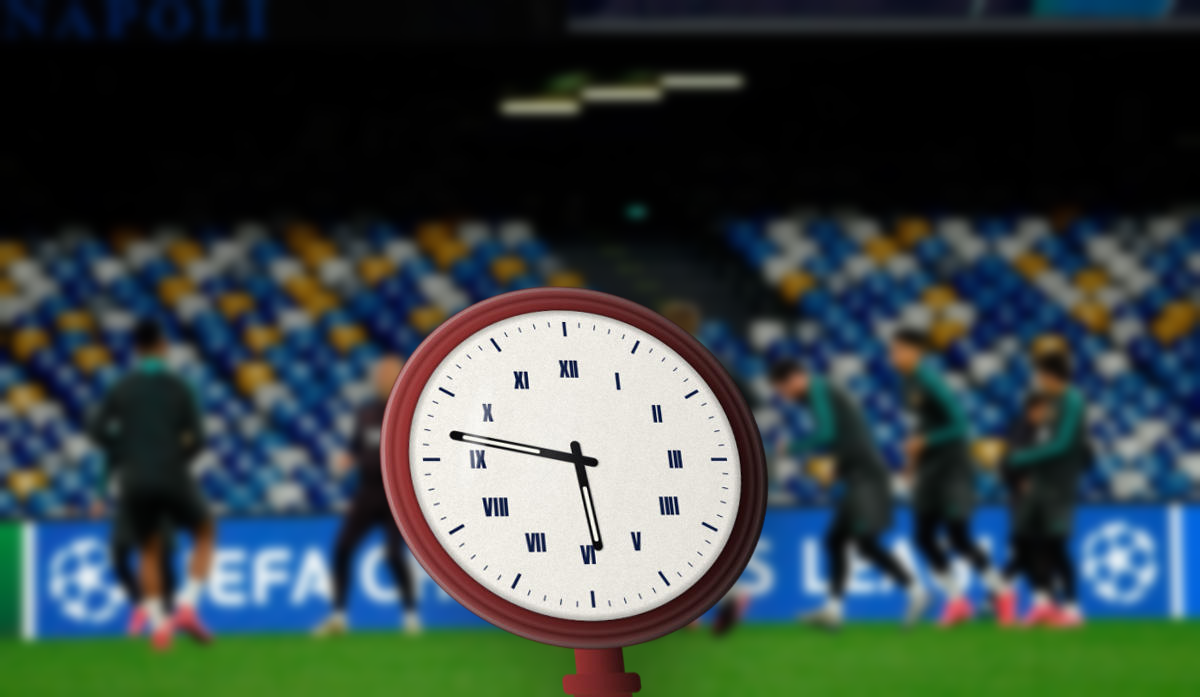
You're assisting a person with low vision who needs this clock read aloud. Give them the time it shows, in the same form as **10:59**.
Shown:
**5:47**
